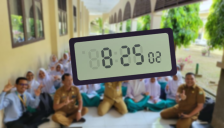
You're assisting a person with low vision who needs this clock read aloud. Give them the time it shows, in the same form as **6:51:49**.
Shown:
**8:25:02**
